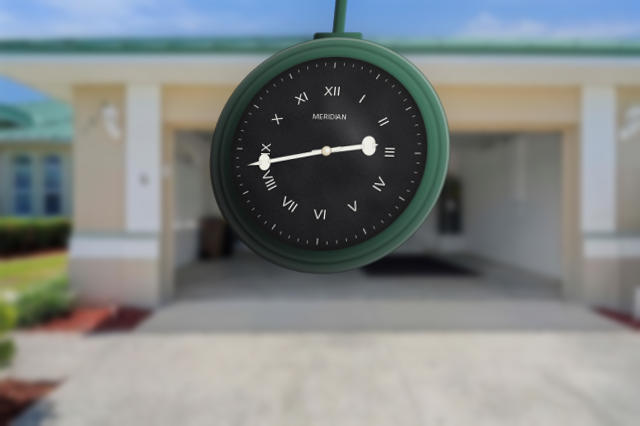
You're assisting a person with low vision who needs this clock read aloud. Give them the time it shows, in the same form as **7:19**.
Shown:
**2:43**
